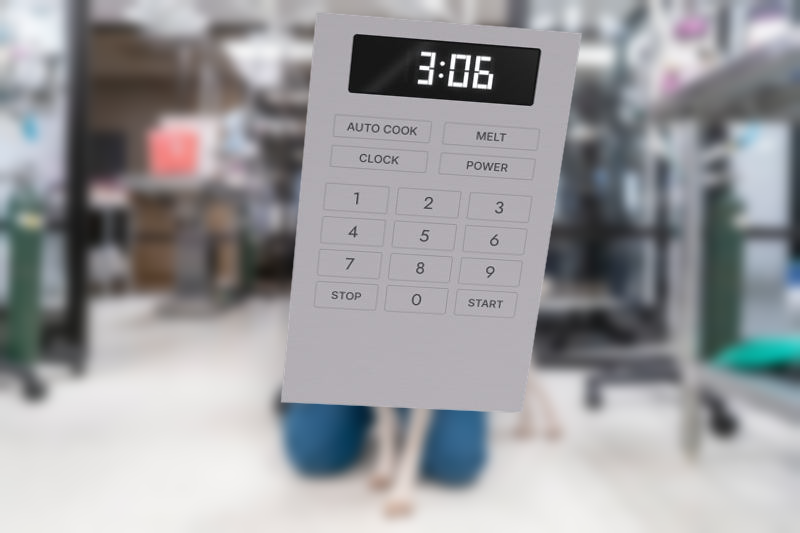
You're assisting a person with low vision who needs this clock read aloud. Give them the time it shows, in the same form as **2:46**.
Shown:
**3:06**
